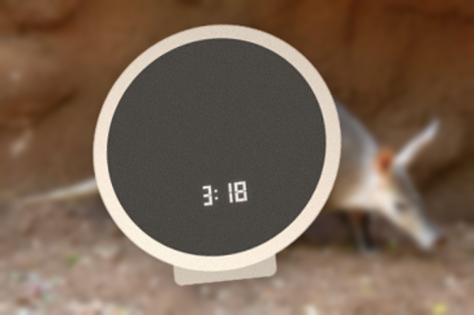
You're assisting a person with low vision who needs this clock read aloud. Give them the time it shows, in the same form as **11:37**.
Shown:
**3:18**
